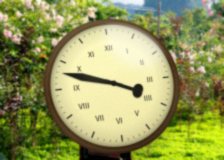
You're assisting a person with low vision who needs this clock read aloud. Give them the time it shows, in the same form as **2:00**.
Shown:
**3:48**
